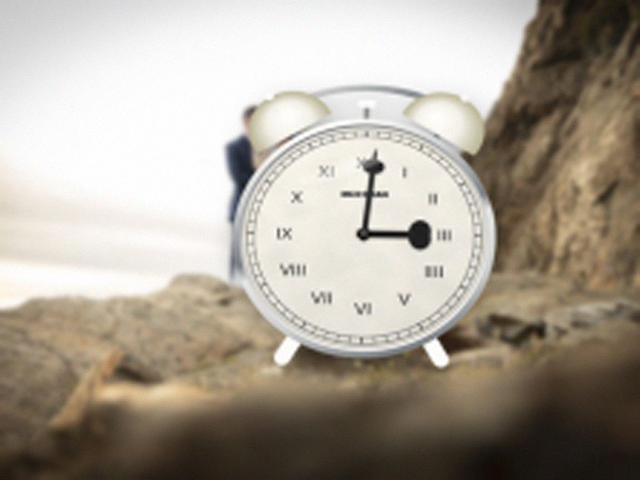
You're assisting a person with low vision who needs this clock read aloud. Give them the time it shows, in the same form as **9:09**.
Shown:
**3:01**
